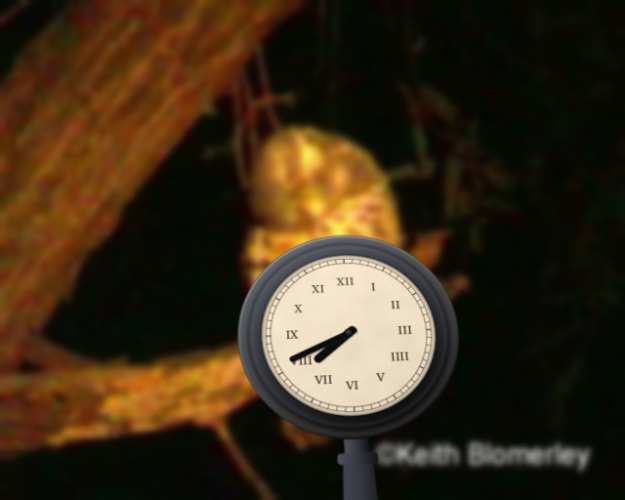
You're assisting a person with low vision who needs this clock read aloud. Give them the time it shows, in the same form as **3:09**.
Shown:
**7:41**
